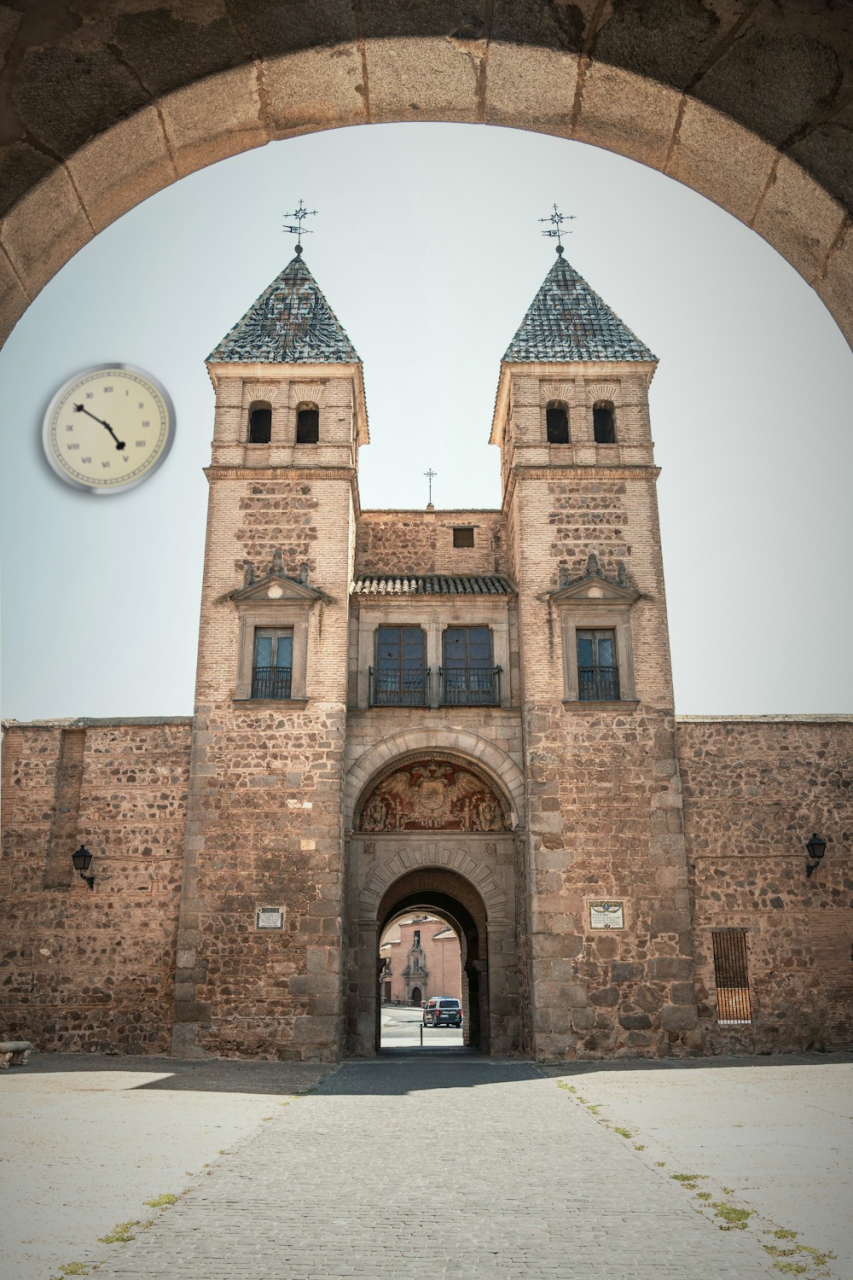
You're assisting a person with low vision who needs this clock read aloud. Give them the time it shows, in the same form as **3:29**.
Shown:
**4:51**
